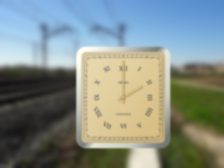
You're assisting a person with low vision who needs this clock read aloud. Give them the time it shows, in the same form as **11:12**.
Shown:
**2:00**
